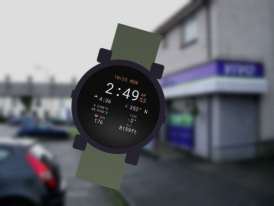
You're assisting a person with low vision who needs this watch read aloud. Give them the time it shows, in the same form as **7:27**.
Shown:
**2:49**
